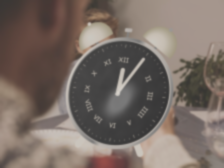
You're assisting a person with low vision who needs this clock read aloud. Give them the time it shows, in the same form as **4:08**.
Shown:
**12:05**
